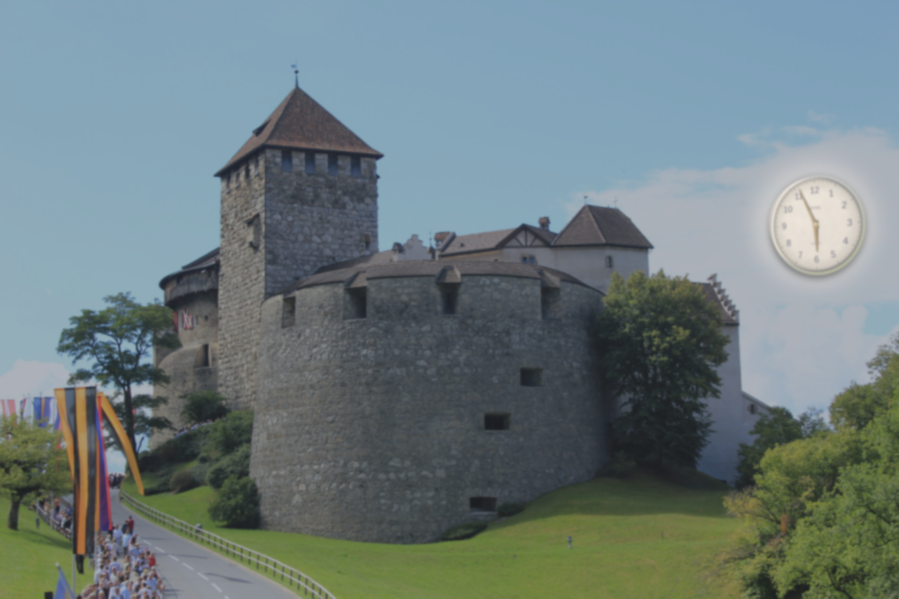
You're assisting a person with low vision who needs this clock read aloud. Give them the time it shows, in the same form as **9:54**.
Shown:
**5:56**
